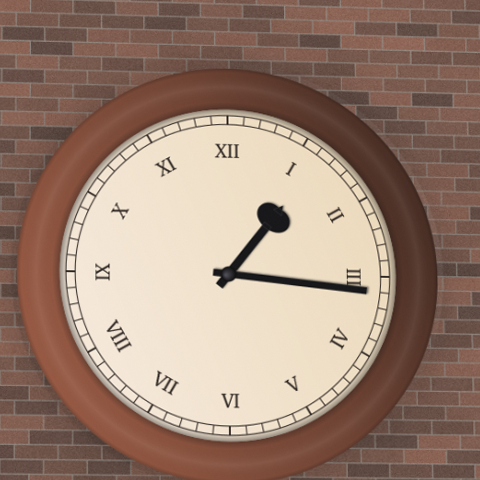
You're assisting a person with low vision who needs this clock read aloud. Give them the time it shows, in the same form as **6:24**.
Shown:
**1:16**
